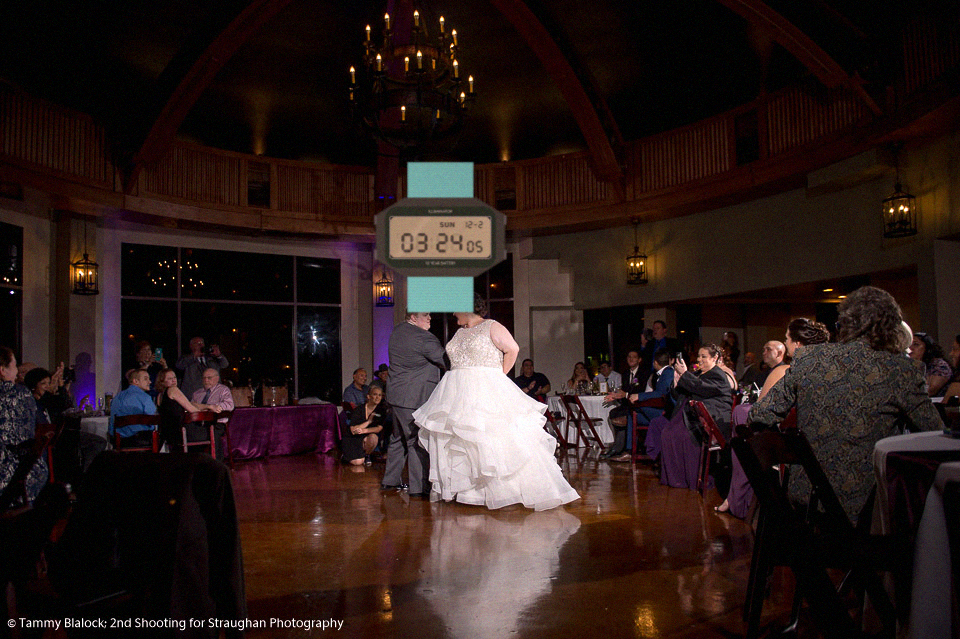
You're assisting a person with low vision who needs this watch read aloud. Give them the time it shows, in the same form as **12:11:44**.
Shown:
**3:24:05**
